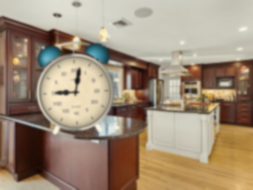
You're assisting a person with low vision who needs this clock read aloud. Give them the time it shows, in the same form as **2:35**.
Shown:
**9:02**
